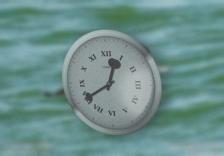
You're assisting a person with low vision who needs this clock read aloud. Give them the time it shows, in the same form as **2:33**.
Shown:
**12:40**
